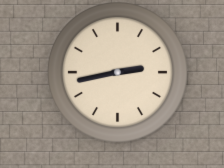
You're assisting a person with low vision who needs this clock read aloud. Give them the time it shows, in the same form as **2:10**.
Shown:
**2:43**
